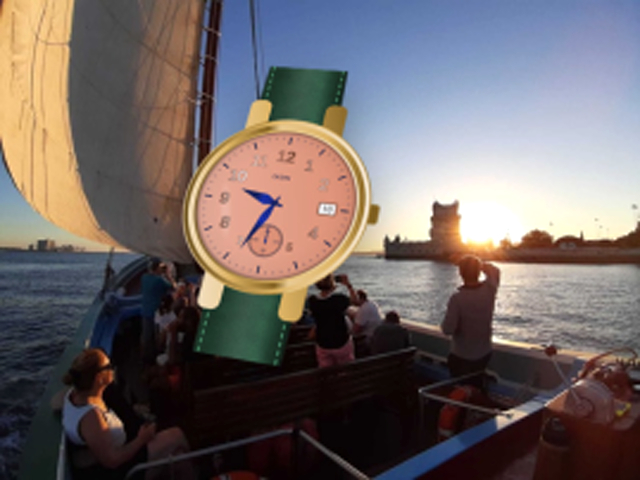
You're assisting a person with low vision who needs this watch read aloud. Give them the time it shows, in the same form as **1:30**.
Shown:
**9:34**
